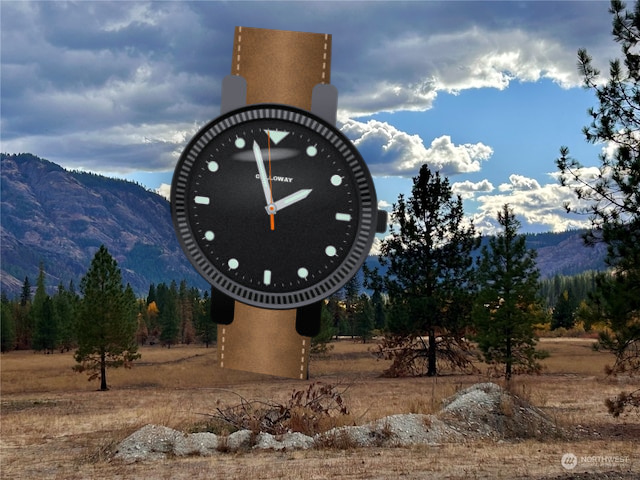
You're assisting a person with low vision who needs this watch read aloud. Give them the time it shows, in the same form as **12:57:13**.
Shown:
**1:56:59**
